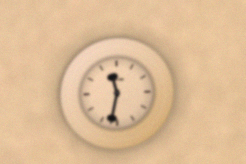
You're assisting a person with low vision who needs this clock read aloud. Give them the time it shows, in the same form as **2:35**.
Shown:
**11:32**
